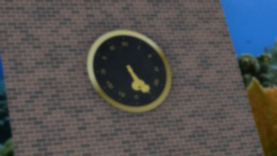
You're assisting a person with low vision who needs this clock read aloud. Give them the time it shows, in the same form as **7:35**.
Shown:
**5:25**
